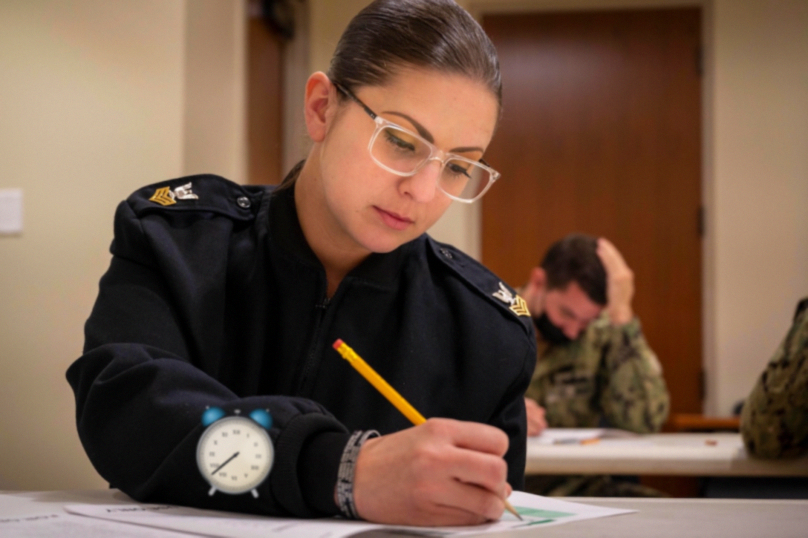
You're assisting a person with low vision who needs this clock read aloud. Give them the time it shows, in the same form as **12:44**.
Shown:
**7:38**
